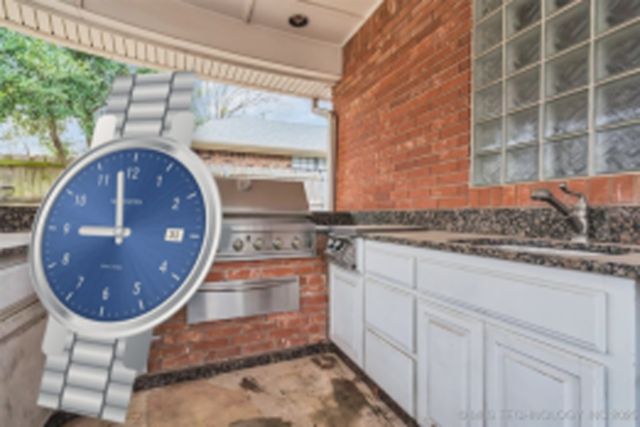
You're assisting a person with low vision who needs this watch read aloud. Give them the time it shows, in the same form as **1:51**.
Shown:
**8:58**
